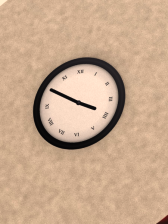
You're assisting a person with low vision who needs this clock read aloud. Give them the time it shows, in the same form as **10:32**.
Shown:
**3:50**
